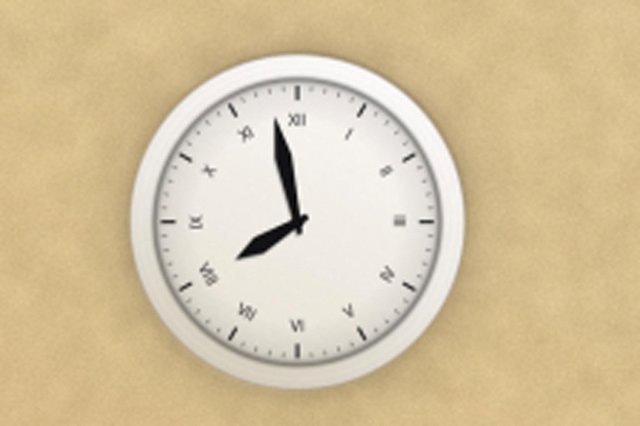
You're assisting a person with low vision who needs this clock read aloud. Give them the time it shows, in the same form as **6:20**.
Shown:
**7:58**
